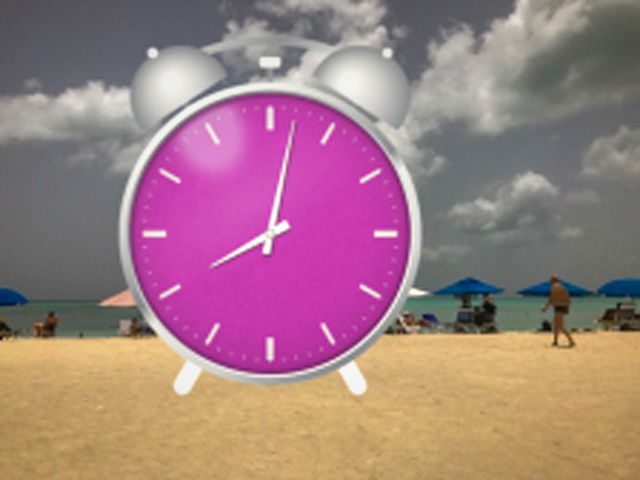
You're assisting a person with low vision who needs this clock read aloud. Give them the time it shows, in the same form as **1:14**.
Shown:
**8:02**
